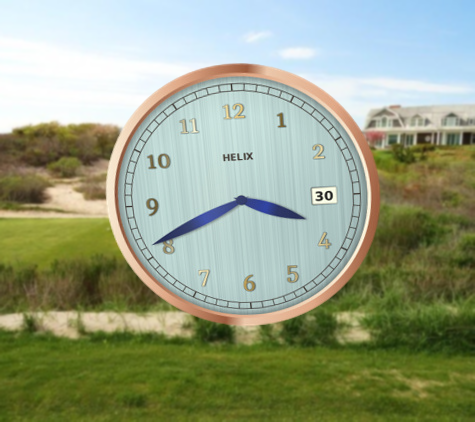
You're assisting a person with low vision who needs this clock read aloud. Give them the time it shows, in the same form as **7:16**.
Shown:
**3:41**
